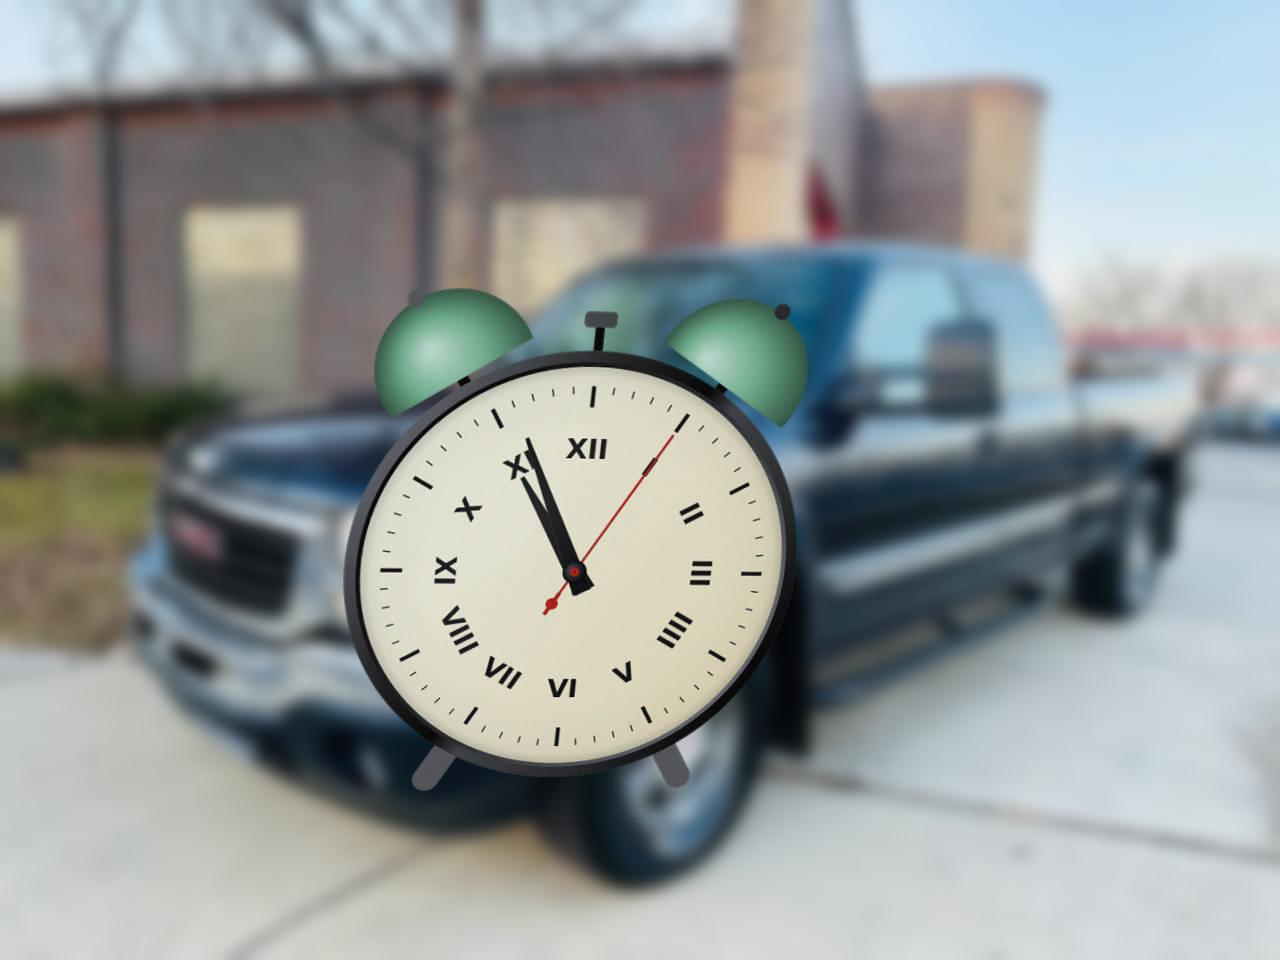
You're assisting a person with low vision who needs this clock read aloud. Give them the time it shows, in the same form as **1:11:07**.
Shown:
**10:56:05**
